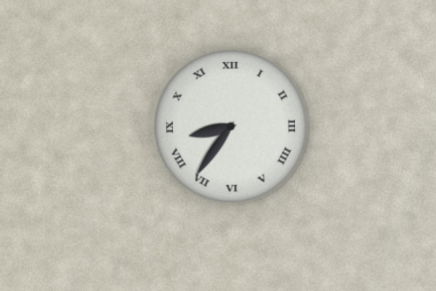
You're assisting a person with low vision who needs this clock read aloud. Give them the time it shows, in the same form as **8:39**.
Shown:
**8:36**
